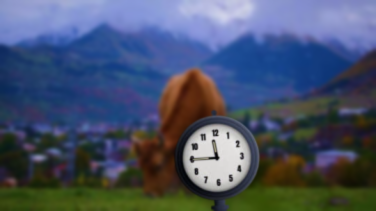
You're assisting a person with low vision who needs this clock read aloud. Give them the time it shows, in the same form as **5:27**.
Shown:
**11:45**
